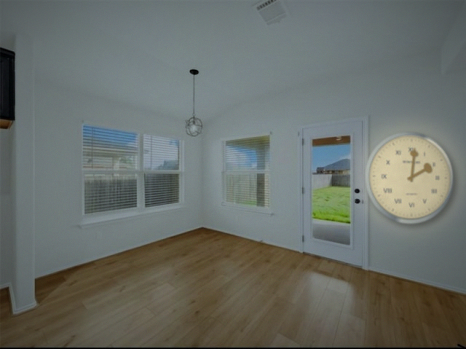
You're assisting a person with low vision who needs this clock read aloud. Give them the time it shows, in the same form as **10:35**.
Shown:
**2:01**
